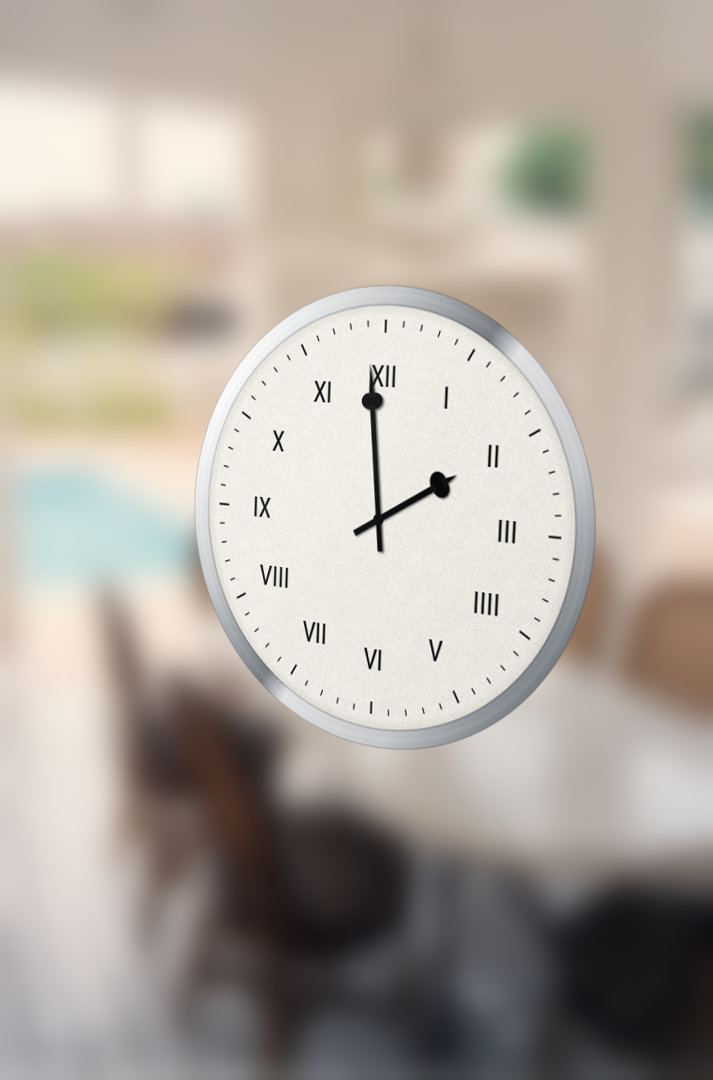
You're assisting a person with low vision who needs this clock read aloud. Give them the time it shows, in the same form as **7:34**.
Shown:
**1:59**
